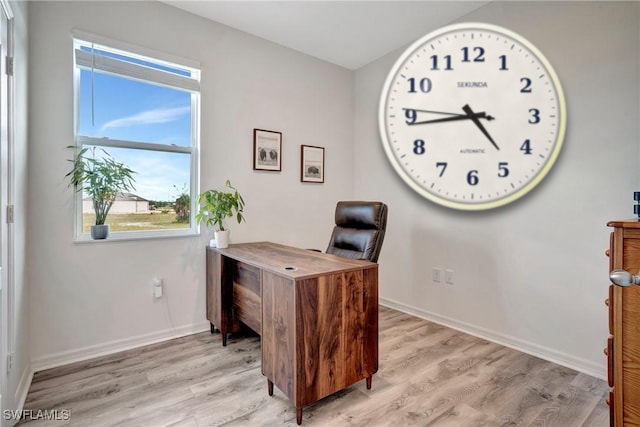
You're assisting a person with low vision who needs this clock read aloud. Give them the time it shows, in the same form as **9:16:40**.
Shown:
**4:43:46**
